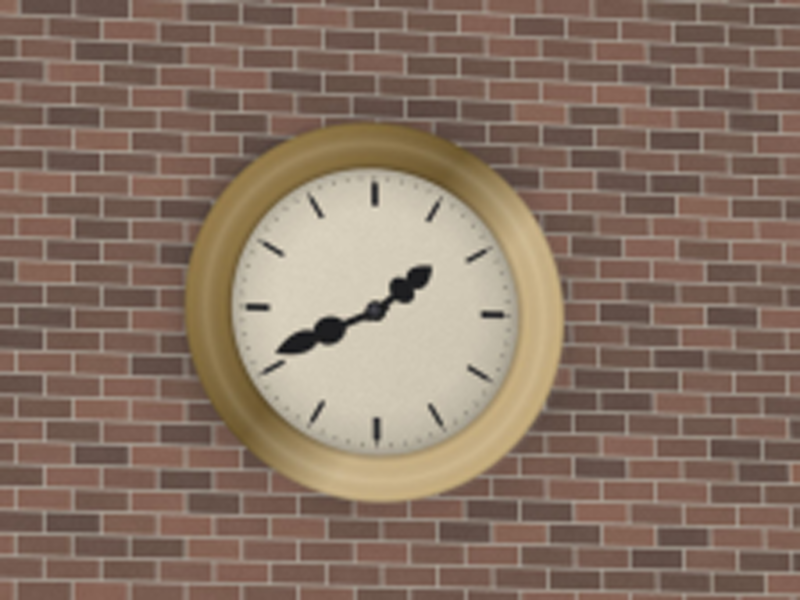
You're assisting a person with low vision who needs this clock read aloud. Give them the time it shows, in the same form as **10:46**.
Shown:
**1:41**
